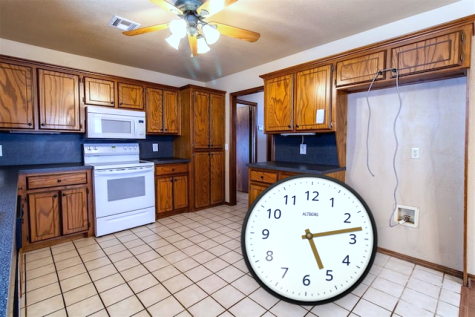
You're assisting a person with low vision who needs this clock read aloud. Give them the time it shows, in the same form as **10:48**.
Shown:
**5:13**
